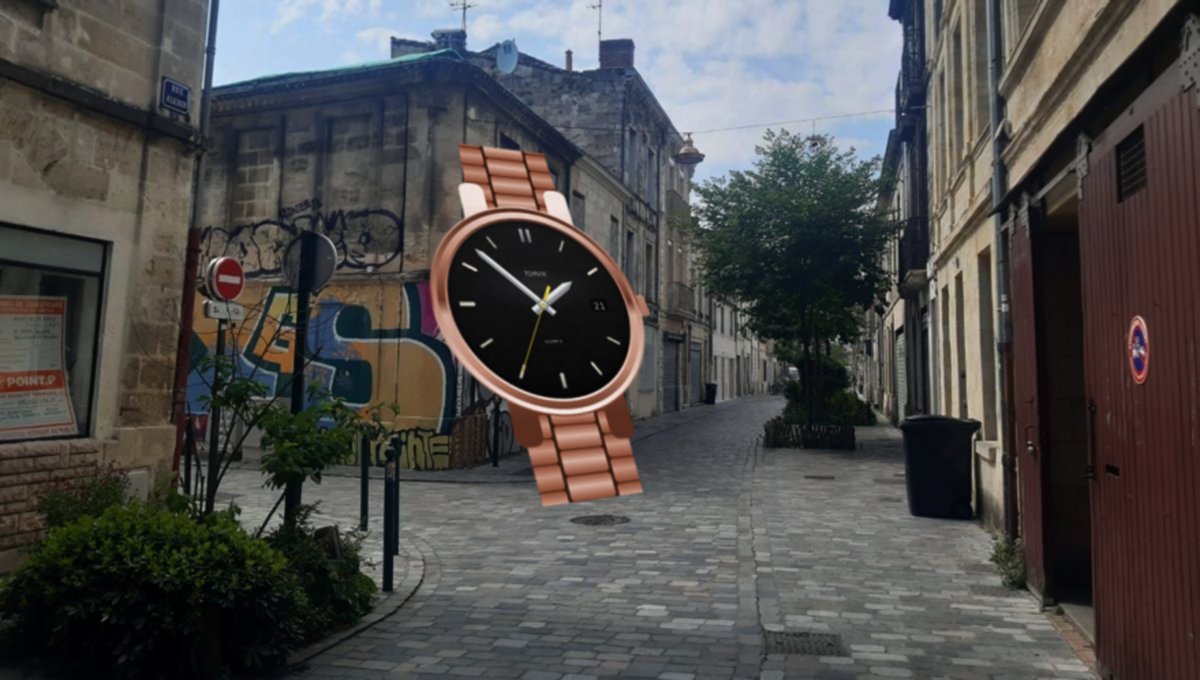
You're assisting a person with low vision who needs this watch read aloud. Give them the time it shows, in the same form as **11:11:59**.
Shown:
**1:52:35**
